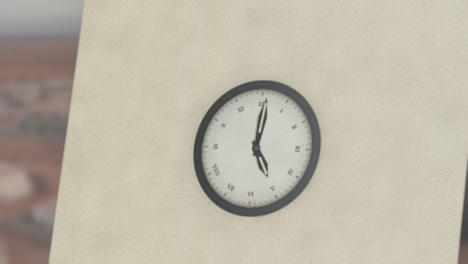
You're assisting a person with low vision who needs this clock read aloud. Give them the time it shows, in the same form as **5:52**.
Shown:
**5:01**
